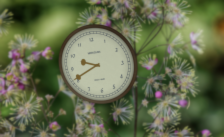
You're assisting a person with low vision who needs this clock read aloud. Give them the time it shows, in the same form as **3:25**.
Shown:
**9:41**
